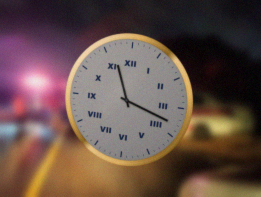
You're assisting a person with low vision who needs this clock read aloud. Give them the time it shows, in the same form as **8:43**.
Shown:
**11:18**
